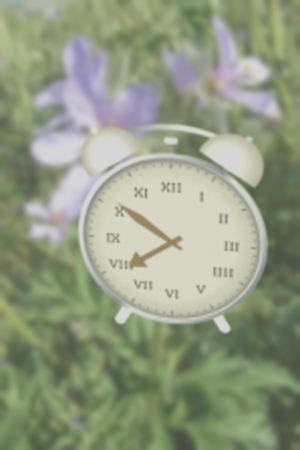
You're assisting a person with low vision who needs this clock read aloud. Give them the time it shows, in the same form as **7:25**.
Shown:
**7:51**
